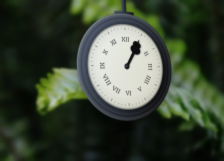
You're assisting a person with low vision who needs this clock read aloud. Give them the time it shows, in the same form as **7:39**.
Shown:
**1:05**
